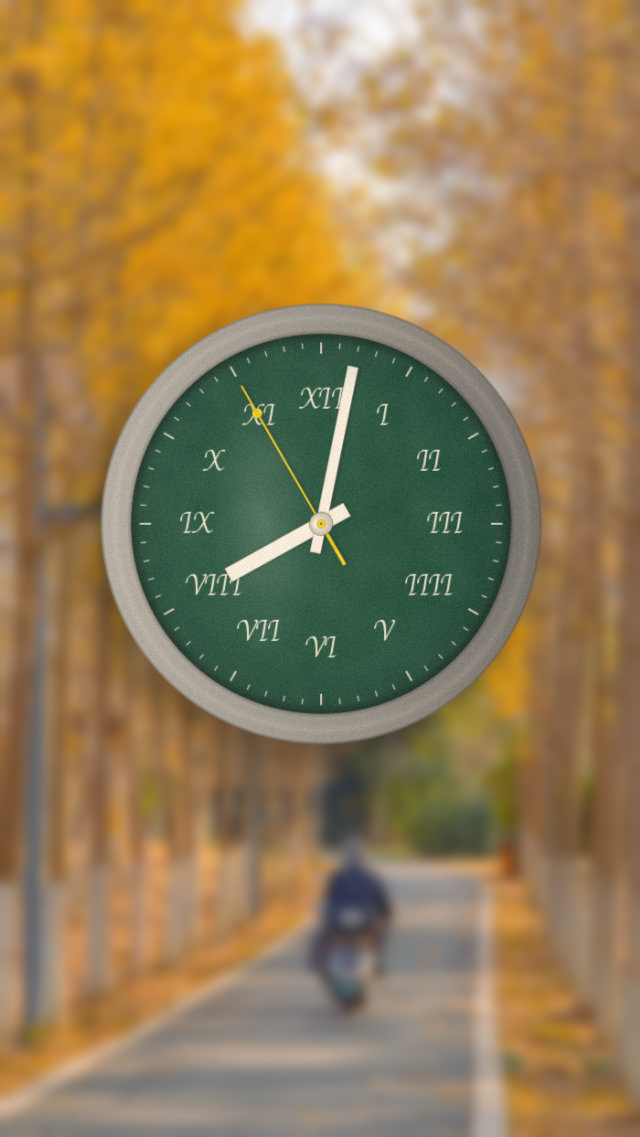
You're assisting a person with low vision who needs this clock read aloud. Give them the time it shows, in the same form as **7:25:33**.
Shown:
**8:01:55**
